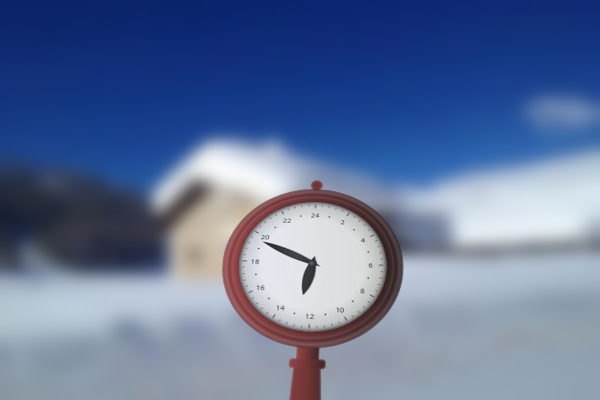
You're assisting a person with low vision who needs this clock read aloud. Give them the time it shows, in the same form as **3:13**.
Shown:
**12:49**
